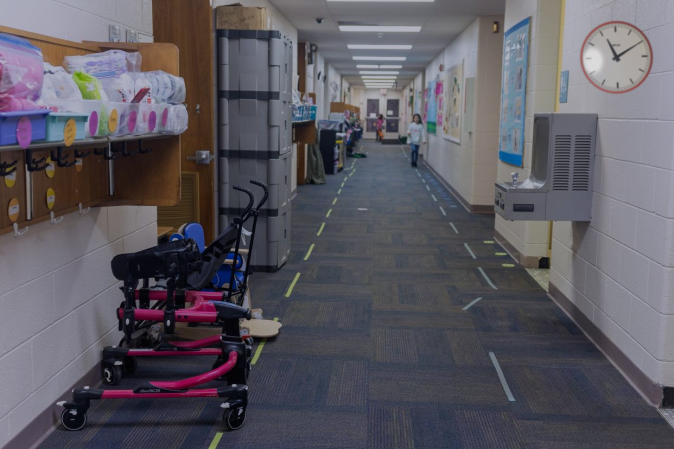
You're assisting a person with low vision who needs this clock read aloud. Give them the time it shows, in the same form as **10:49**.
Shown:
**11:10**
